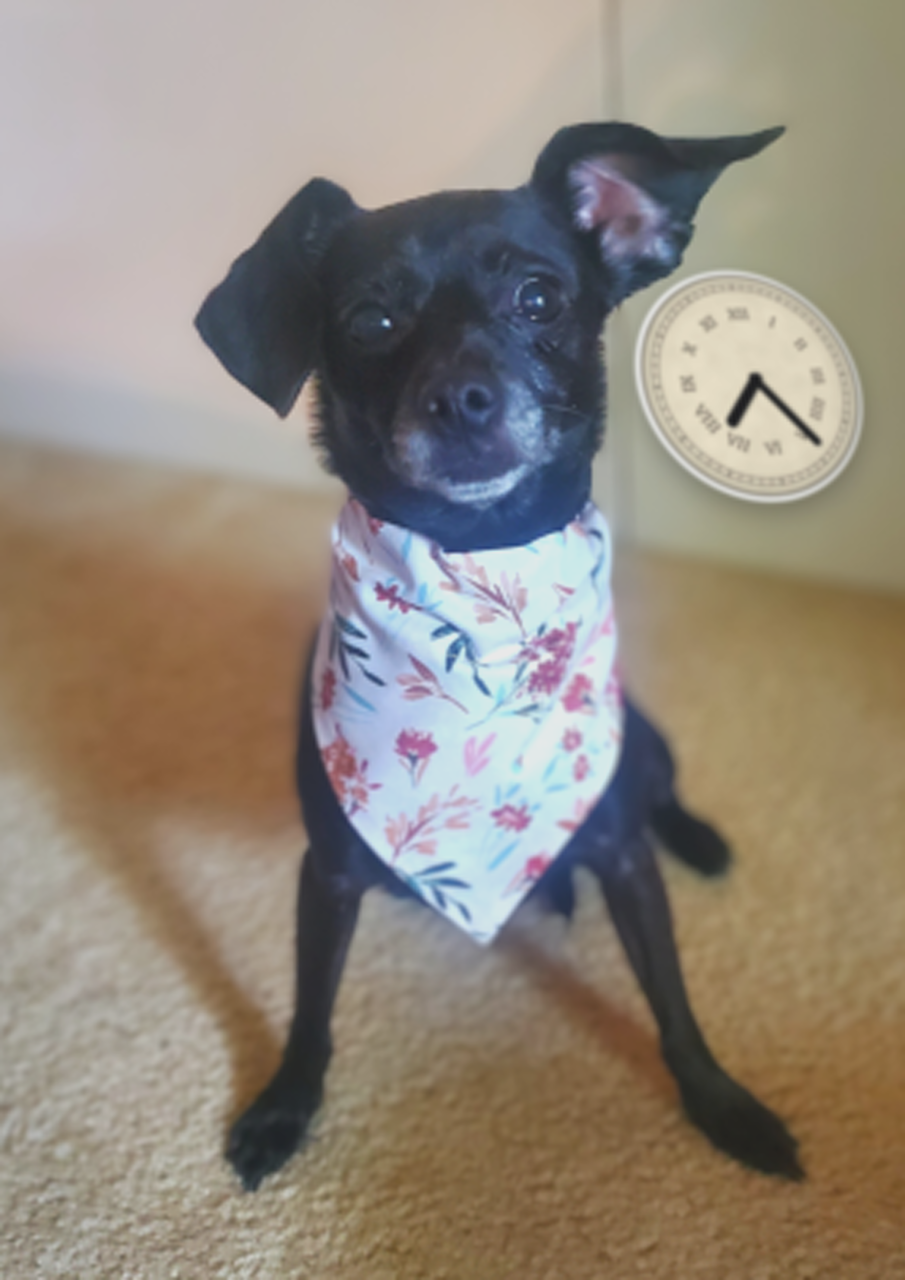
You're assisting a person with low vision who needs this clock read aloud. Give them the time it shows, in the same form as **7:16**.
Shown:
**7:24**
